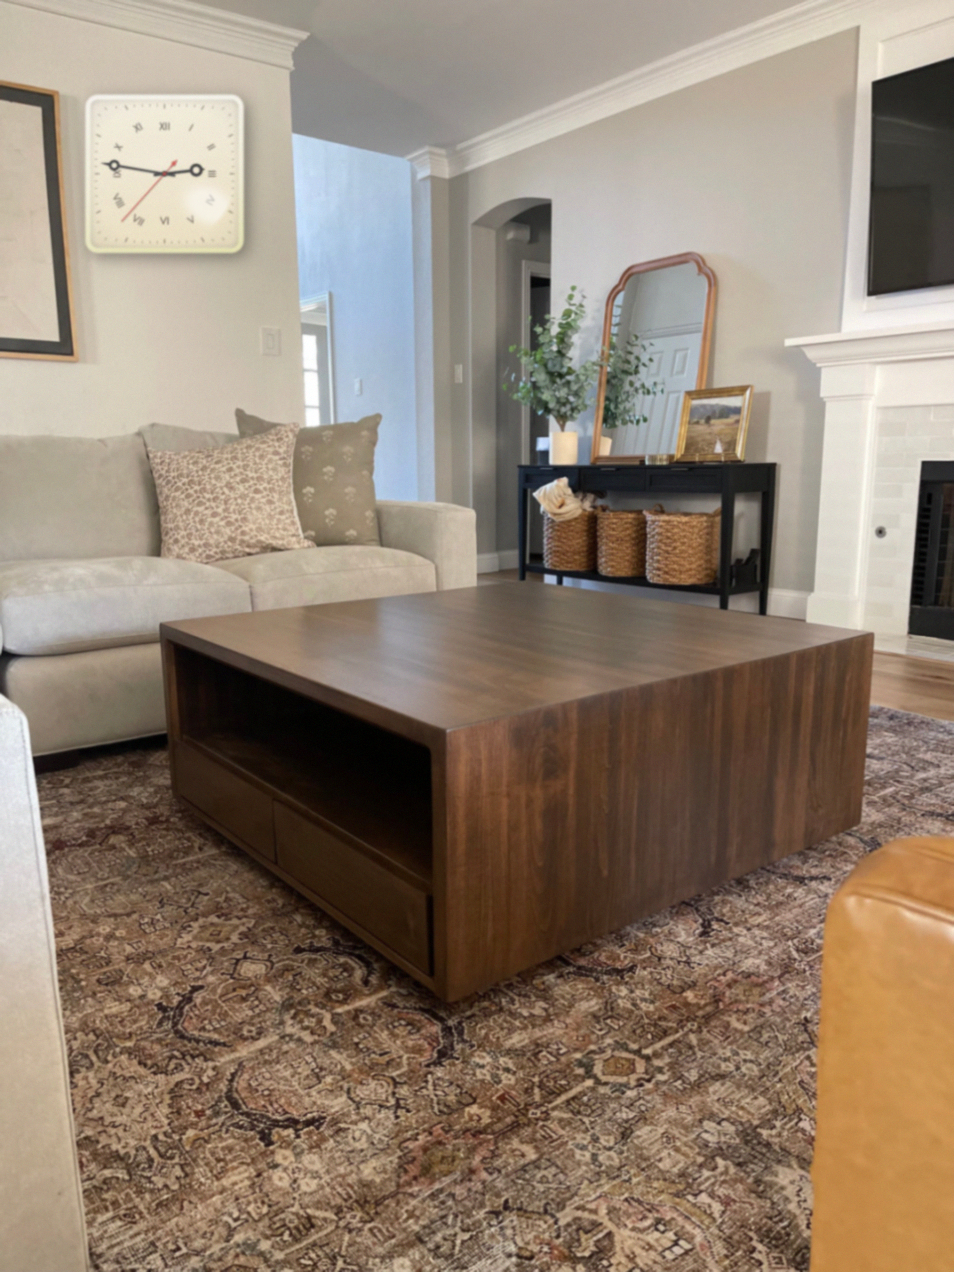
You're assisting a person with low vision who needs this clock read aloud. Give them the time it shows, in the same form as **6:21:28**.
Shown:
**2:46:37**
